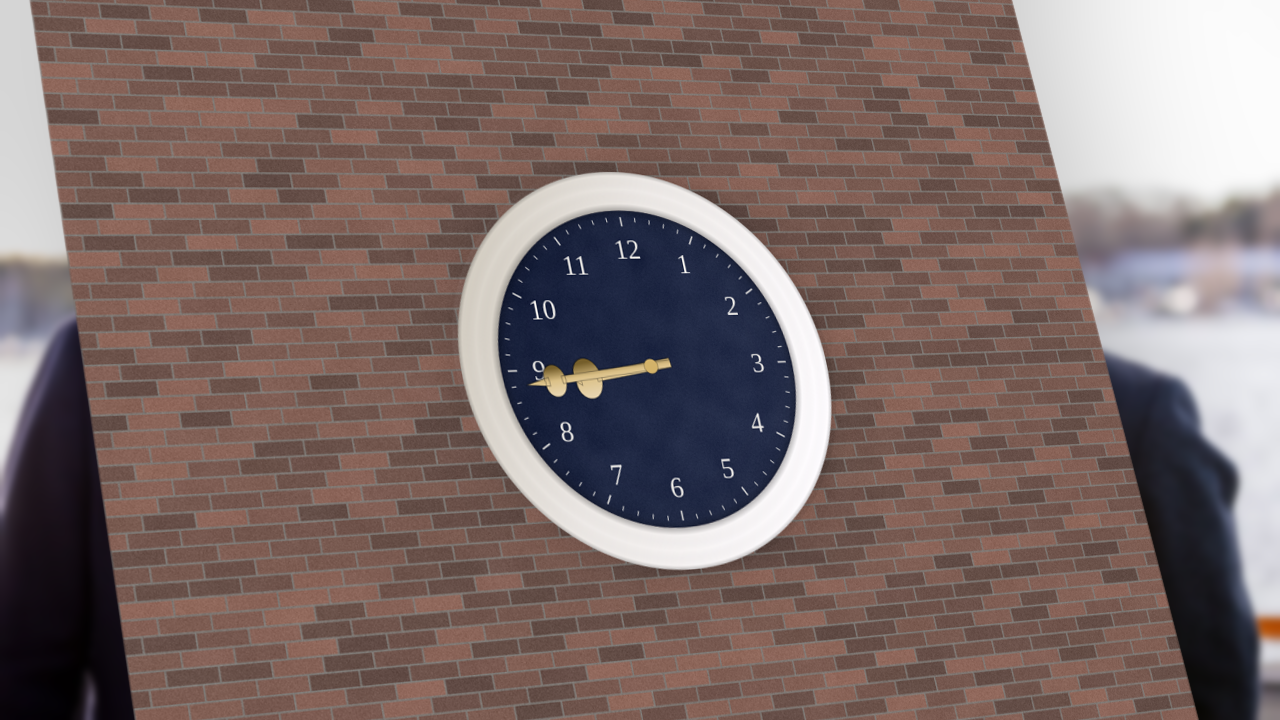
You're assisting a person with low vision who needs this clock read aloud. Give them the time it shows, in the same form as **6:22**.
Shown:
**8:44**
